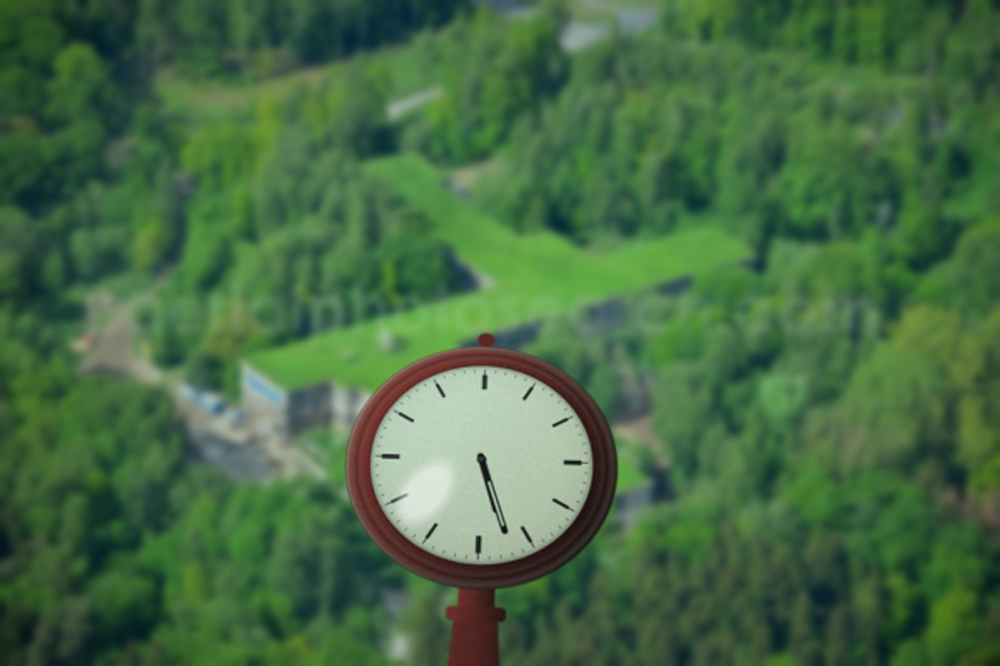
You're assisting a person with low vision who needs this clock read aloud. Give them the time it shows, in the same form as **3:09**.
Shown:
**5:27**
